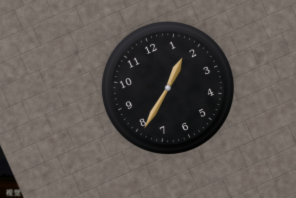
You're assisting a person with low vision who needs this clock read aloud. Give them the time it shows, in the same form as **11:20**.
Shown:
**1:39**
